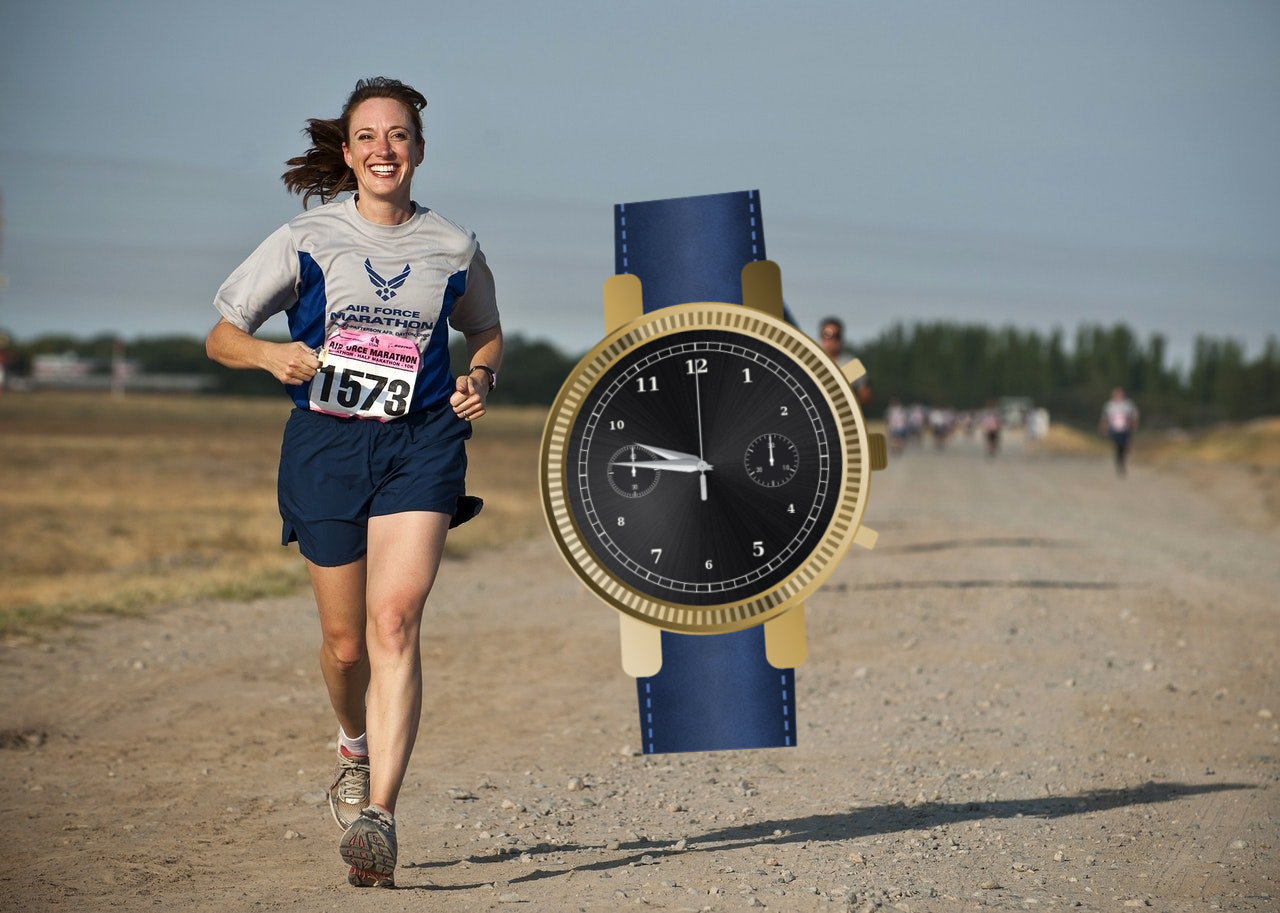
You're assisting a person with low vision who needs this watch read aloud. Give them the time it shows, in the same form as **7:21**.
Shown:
**9:46**
